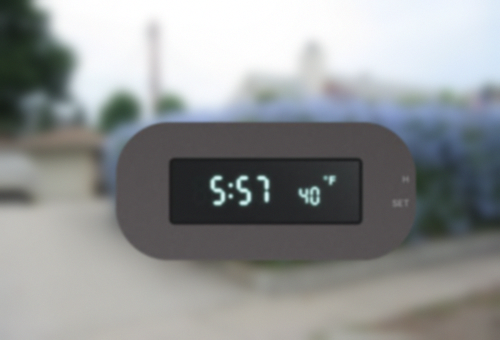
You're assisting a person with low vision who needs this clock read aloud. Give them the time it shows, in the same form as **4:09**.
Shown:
**5:57**
